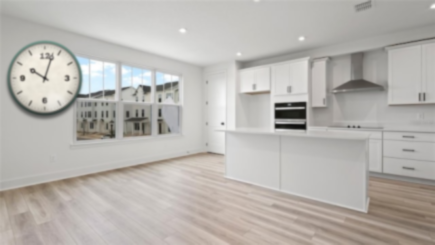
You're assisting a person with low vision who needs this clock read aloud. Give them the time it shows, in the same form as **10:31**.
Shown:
**10:03**
